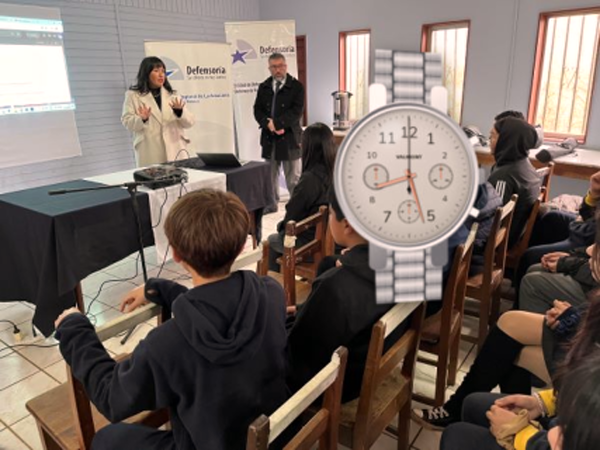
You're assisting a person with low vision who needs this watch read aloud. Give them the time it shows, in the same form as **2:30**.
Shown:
**8:27**
